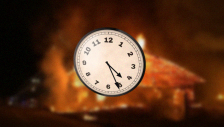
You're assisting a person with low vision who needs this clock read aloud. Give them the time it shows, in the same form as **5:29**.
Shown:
**4:26**
